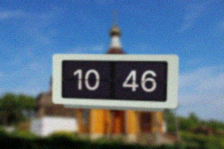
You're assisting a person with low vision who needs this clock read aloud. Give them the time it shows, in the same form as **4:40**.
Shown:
**10:46**
